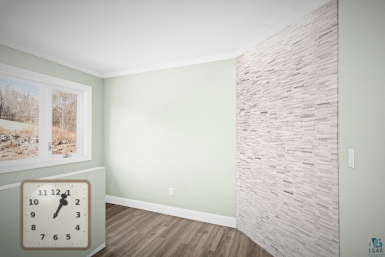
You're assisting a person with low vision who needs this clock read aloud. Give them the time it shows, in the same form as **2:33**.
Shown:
**1:04**
